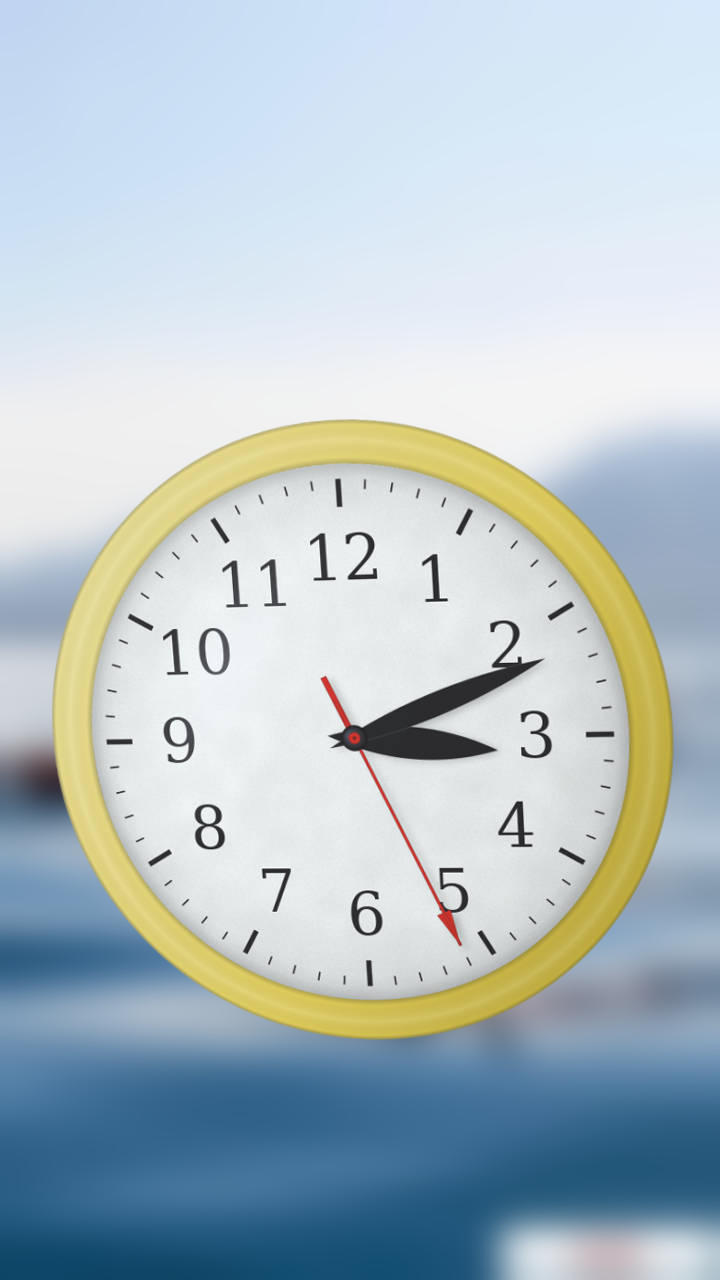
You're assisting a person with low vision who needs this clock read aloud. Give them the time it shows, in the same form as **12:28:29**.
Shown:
**3:11:26**
